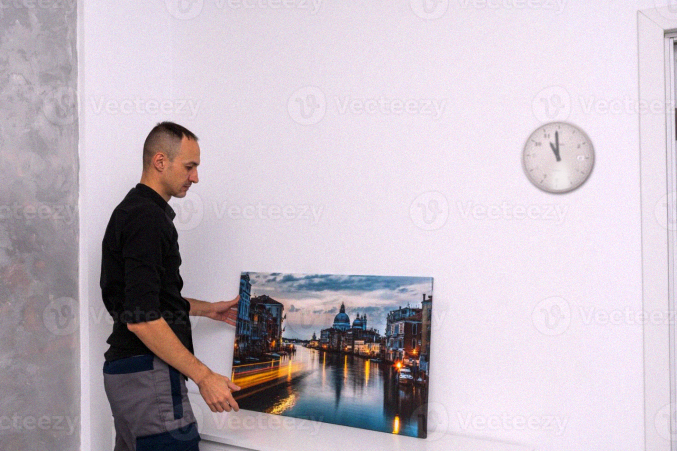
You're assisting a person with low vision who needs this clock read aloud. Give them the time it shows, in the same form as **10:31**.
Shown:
**10:59**
